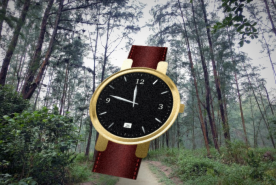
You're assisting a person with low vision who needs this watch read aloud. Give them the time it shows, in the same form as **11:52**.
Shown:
**11:47**
